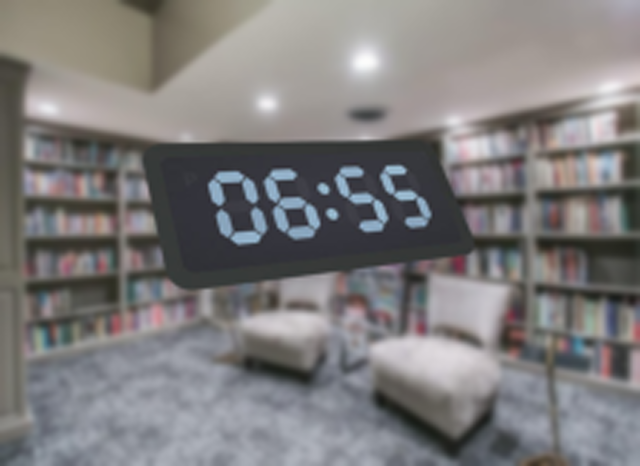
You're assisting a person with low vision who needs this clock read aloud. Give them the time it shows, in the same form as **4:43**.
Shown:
**6:55**
